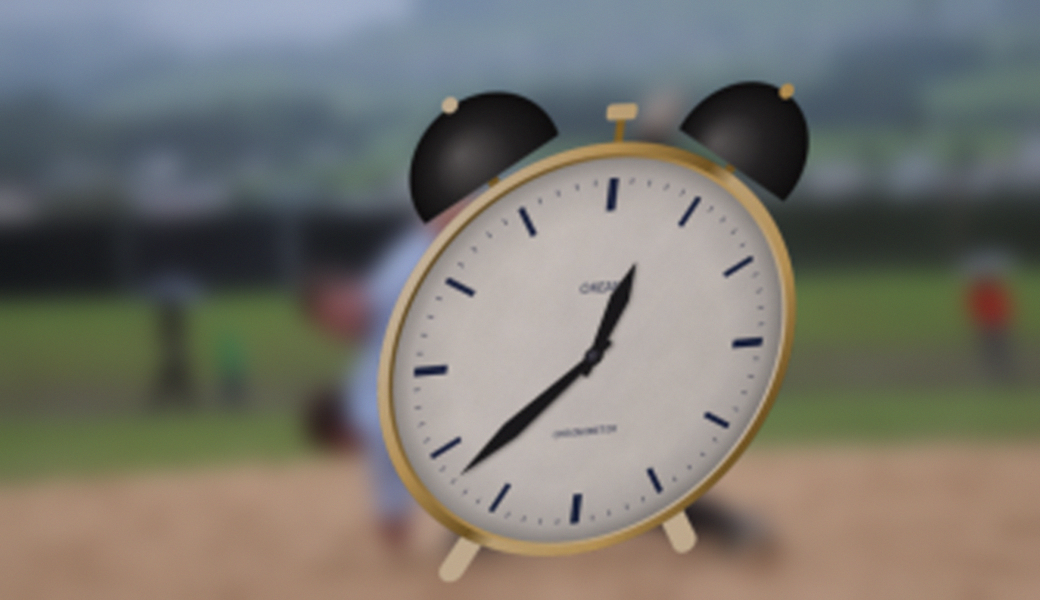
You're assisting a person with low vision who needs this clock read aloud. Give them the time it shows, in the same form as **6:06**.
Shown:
**12:38**
